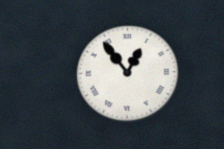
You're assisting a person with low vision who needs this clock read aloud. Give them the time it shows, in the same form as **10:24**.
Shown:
**12:54**
